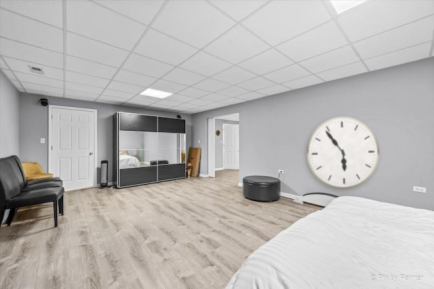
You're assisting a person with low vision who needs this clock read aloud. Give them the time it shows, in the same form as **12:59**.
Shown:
**5:54**
